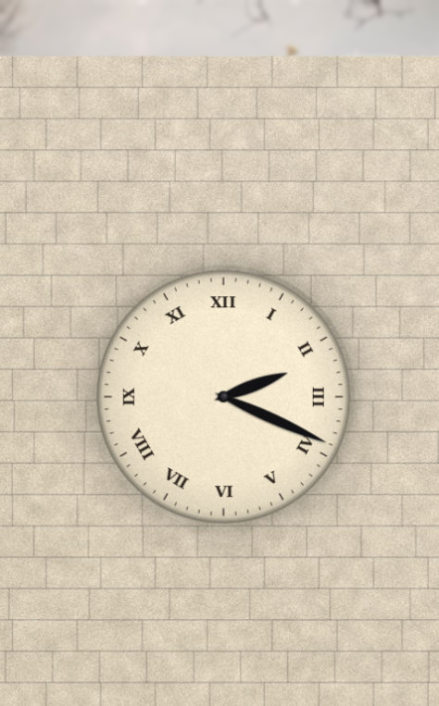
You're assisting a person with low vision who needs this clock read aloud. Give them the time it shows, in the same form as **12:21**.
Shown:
**2:19**
